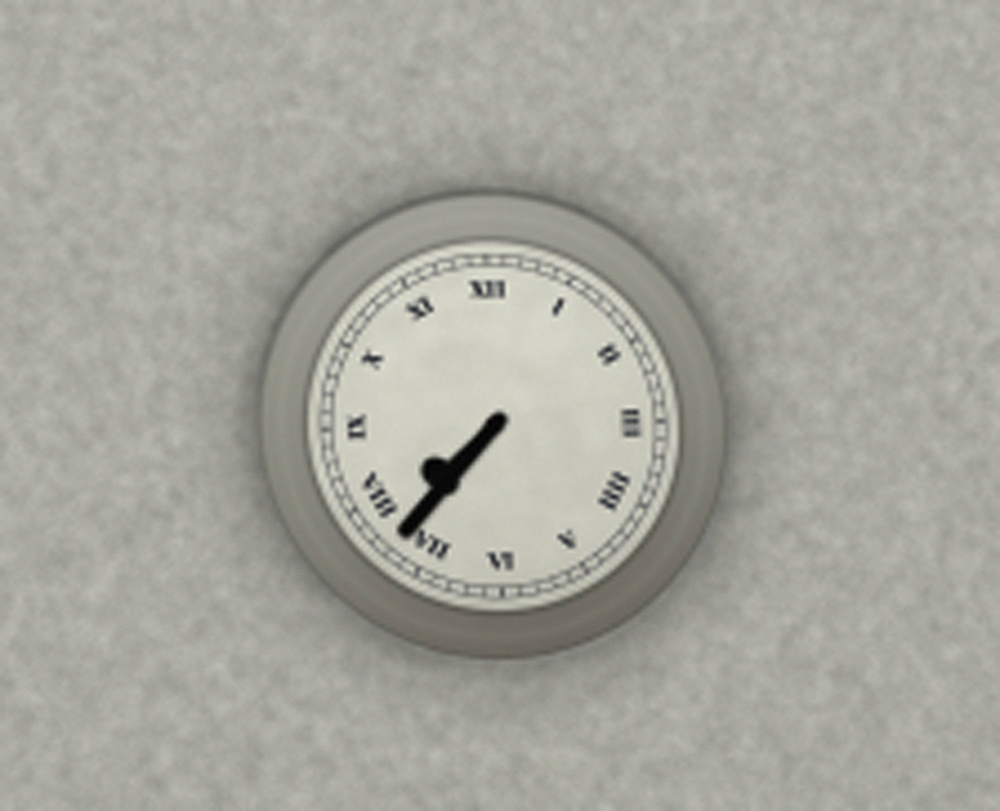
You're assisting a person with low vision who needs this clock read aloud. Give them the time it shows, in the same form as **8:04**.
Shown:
**7:37**
